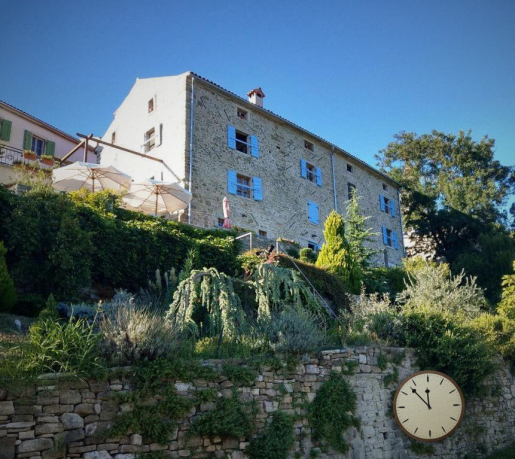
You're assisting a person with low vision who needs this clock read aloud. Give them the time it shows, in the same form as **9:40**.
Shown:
**11:53**
